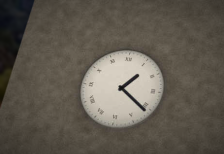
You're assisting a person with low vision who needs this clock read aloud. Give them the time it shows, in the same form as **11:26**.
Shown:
**1:21**
